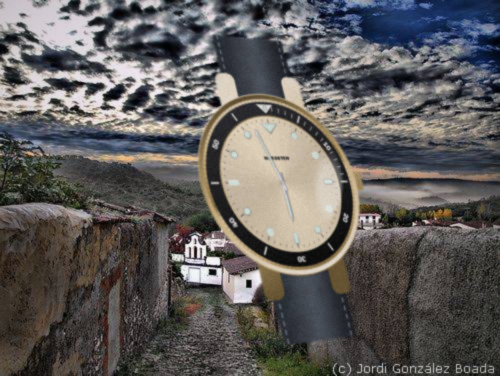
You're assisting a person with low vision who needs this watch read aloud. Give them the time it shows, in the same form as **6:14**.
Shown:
**5:57**
